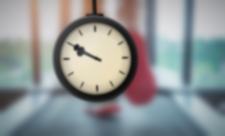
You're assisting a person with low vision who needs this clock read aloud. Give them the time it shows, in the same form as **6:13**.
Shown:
**9:50**
